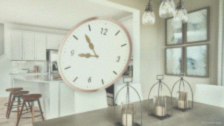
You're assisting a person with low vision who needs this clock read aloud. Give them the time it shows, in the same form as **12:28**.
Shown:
**8:53**
